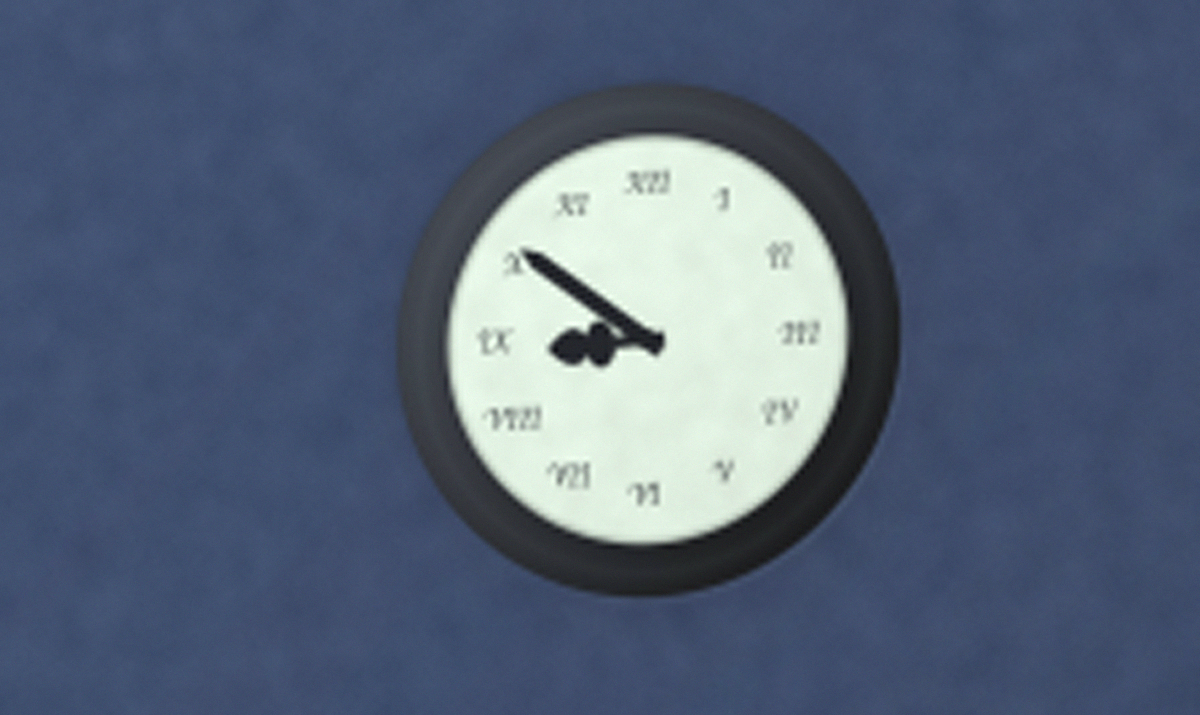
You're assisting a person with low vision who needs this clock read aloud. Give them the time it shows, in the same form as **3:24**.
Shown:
**8:51**
